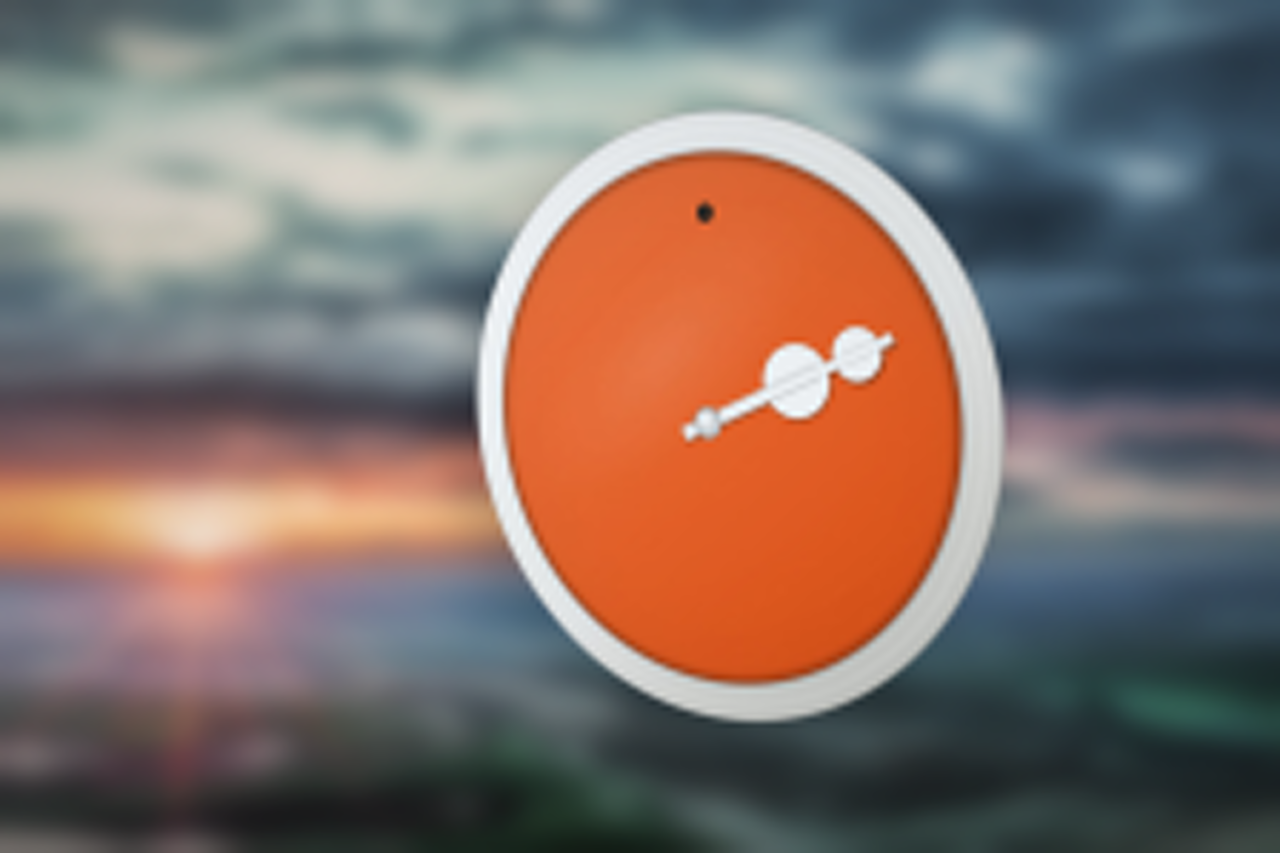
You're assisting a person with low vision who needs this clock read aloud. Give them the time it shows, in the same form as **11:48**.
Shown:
**2:11**
